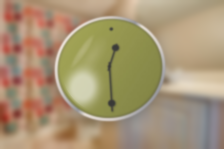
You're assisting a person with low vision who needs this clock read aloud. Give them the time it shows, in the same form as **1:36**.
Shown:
**12:29**
